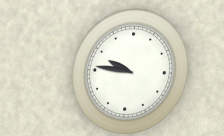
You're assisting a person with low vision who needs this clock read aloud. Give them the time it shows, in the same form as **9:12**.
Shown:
**9:46**
